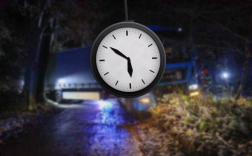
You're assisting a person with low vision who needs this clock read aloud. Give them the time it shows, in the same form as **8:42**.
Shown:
**5:51**
